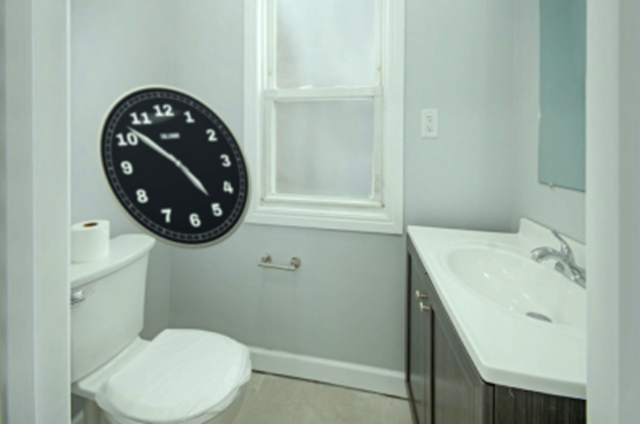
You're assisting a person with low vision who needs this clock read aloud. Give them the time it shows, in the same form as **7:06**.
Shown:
**4:52**
